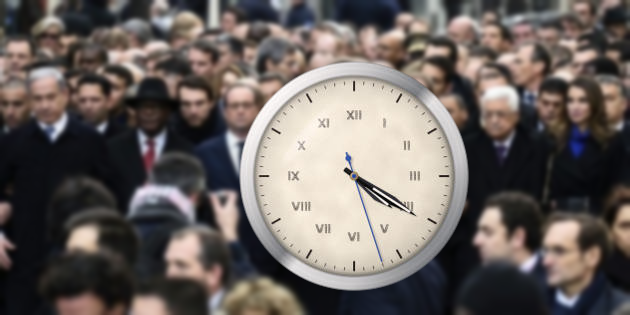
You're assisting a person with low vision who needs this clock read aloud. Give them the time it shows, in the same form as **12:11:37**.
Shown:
**4:20:27**
